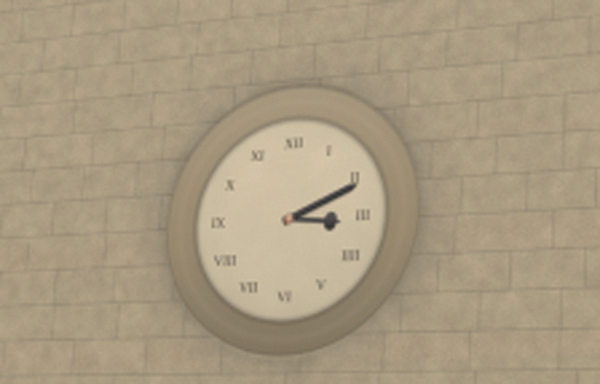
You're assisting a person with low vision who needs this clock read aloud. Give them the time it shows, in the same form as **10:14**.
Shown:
**3:11**
